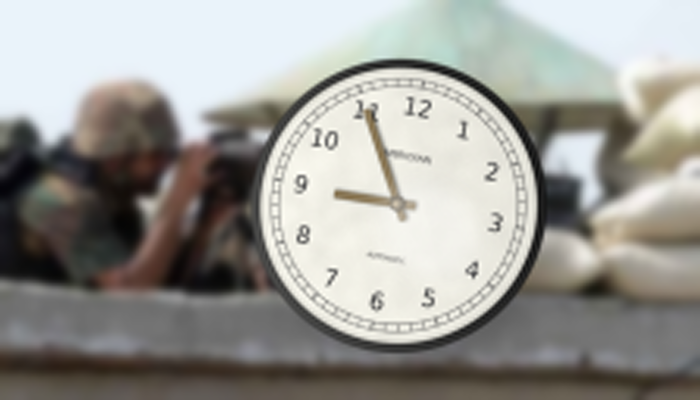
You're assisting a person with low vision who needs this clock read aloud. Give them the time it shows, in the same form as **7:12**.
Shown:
**8:55**
